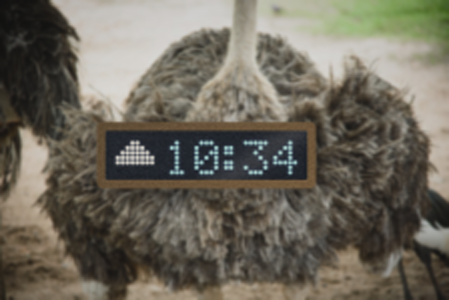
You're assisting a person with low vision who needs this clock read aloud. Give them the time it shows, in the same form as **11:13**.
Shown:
**10:34**
